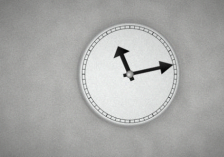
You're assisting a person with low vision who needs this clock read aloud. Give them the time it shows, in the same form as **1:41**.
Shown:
**11:13**
